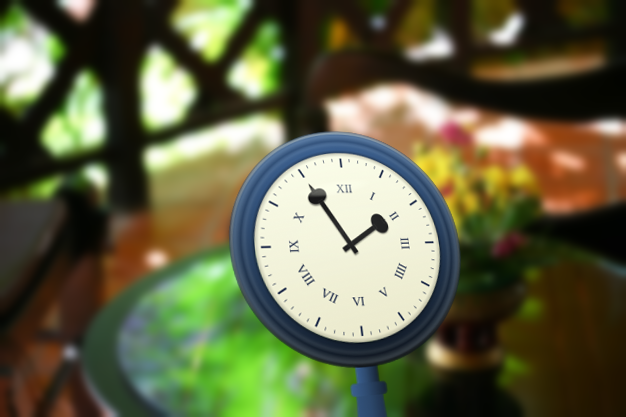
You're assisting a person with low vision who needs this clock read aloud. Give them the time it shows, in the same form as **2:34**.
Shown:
**1:55**
